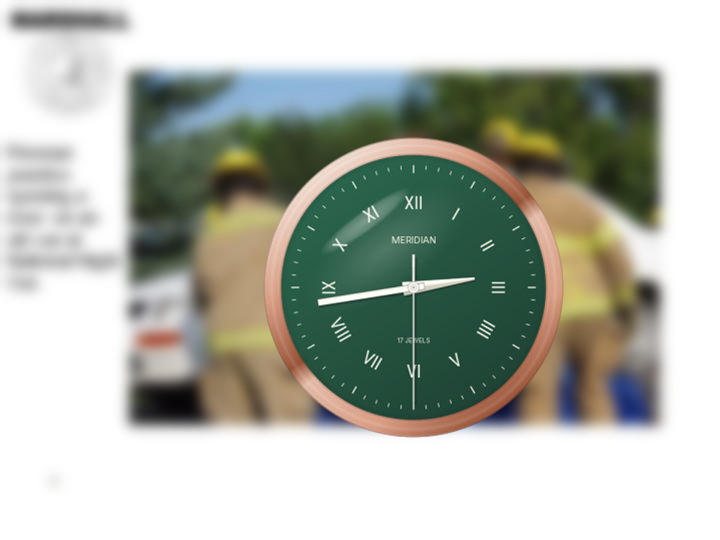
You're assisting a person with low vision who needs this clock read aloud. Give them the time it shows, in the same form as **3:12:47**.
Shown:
**2:43:30**
